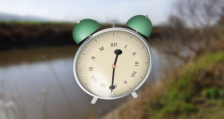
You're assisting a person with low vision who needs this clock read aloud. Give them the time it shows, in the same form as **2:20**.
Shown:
**12:31**
